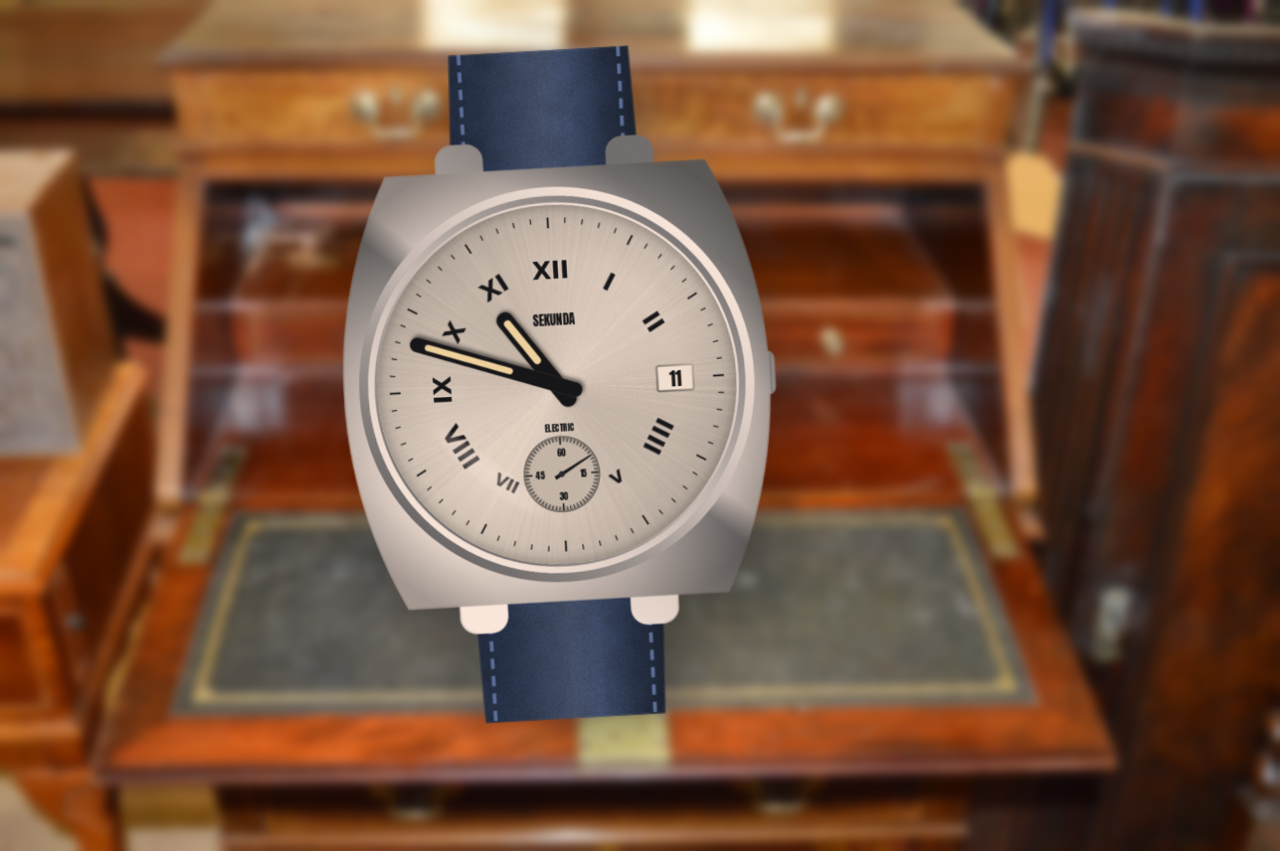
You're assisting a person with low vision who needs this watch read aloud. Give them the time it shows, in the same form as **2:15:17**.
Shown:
**10:48:10**
